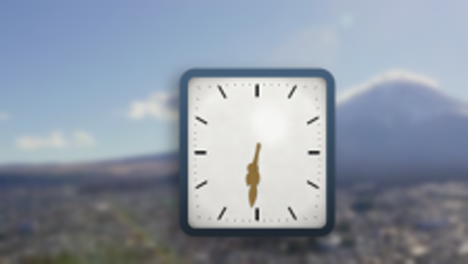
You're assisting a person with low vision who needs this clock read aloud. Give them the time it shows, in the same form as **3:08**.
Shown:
**6:31**
